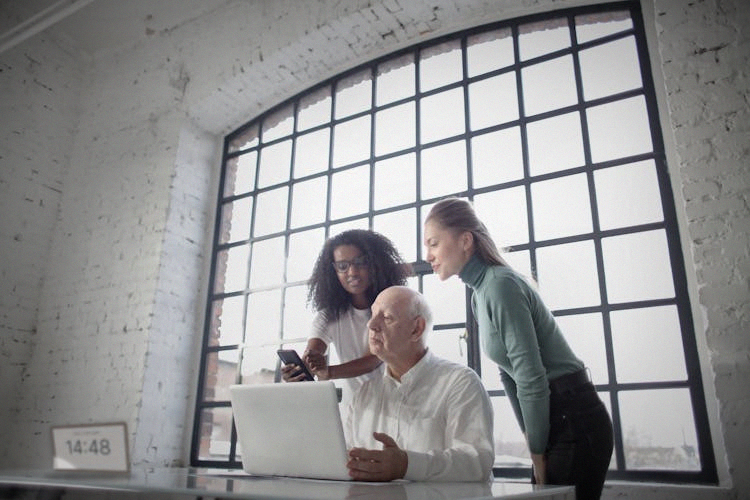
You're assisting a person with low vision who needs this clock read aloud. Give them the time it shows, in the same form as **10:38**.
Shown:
**14:48**
